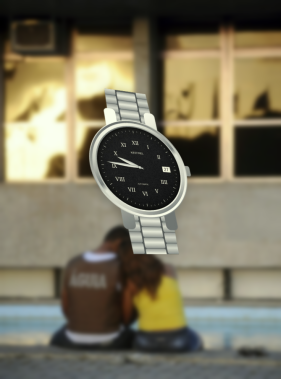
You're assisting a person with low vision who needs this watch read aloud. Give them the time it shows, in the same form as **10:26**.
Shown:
**9:46**
